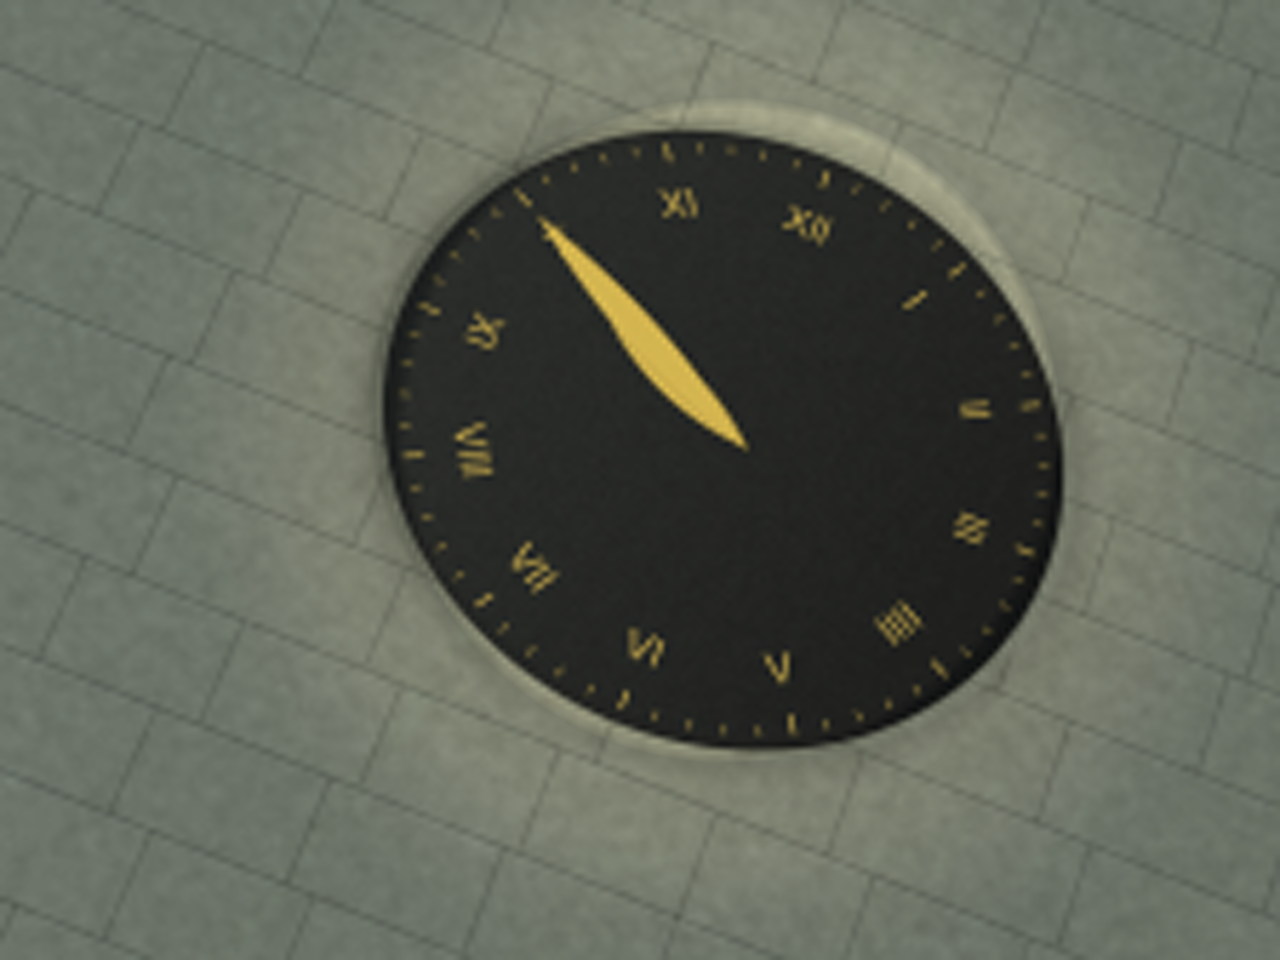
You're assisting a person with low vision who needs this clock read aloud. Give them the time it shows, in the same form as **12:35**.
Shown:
**9:50**
